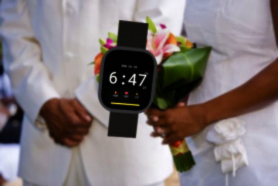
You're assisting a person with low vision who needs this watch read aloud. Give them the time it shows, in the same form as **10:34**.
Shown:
**6:47**
